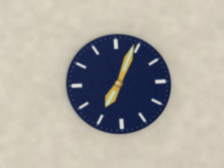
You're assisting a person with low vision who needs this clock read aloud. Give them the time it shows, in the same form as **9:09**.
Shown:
**7:04**
